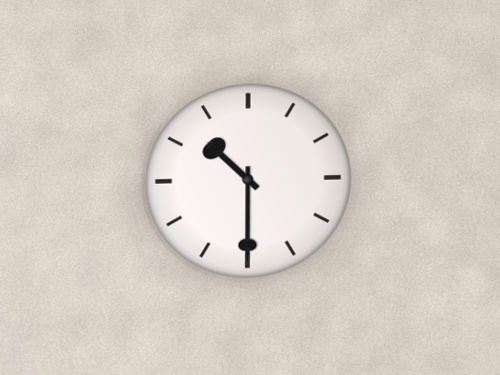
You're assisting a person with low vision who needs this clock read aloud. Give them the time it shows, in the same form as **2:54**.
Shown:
**10:30**
